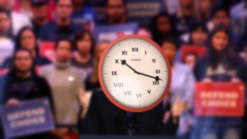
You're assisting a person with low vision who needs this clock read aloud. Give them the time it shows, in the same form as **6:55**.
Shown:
**10:18**
